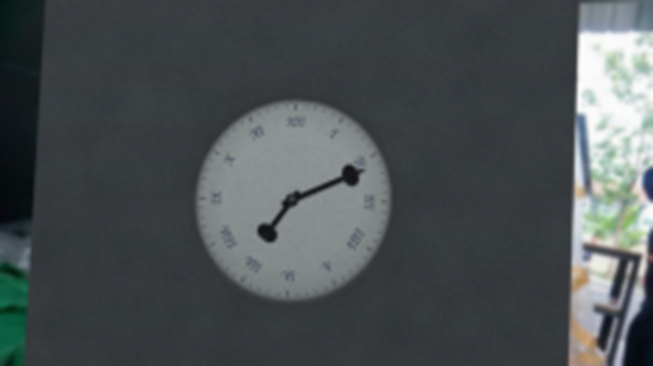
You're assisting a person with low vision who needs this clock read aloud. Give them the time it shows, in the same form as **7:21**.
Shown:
**7:11**
